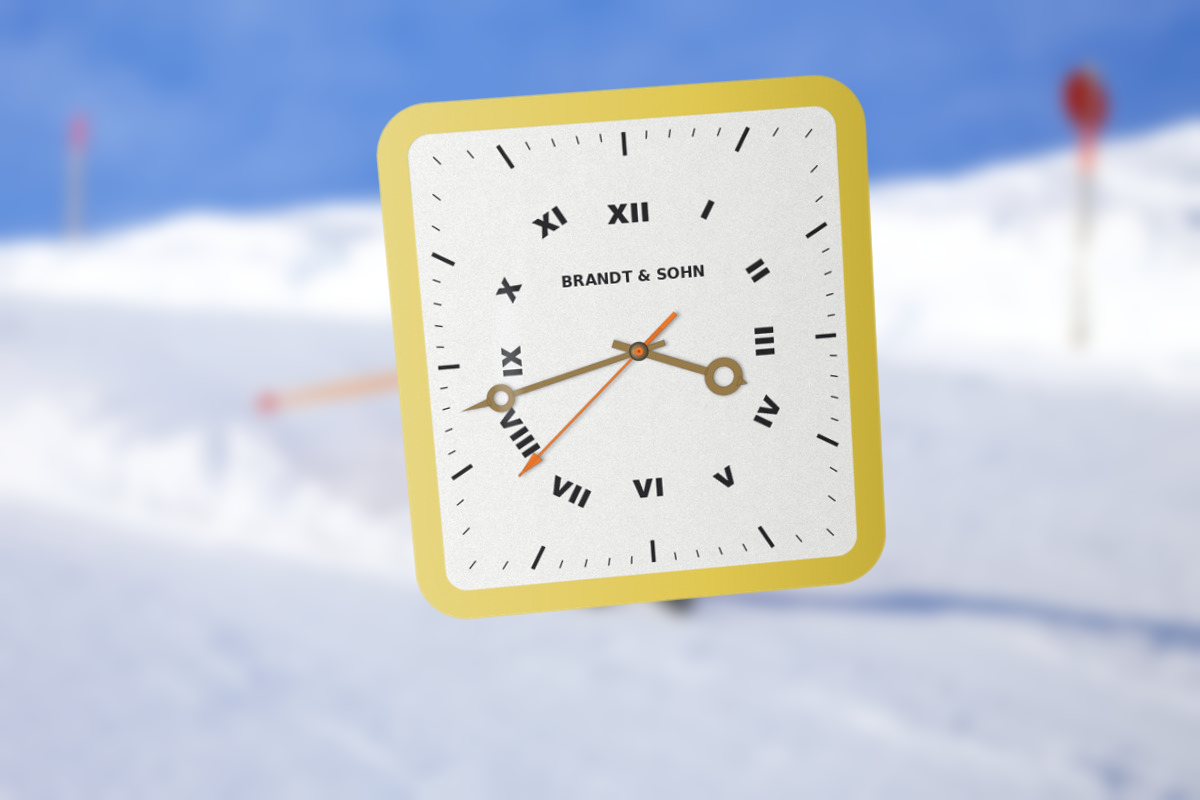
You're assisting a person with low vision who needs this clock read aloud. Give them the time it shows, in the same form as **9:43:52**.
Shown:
**3:42:38**
